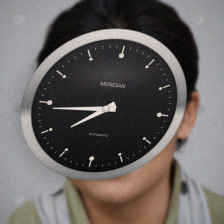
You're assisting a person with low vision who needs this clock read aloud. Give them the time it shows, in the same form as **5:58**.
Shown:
**7:44**
